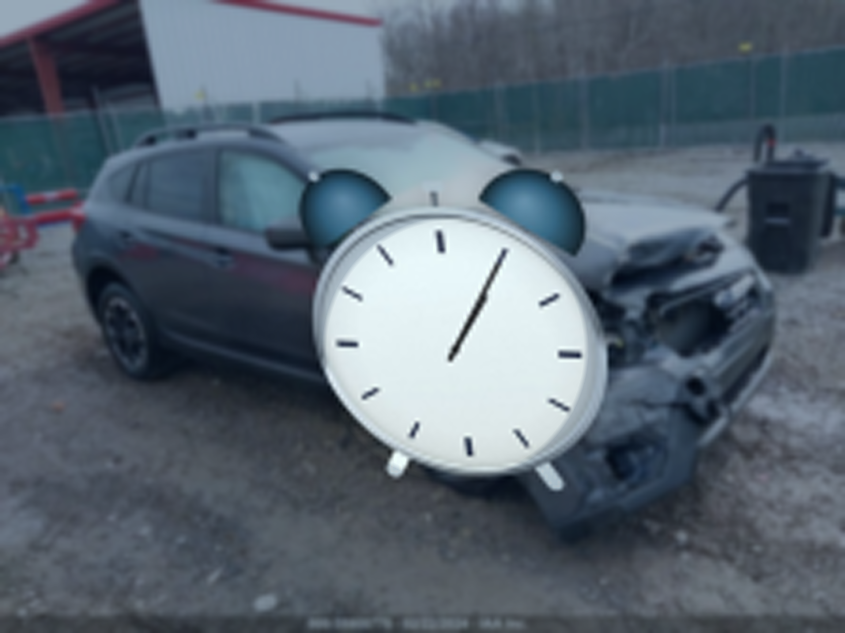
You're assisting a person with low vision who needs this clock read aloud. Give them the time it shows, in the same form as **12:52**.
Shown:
**1:05**
